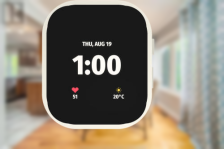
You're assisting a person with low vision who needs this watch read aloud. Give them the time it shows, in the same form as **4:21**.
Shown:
**1:00**
